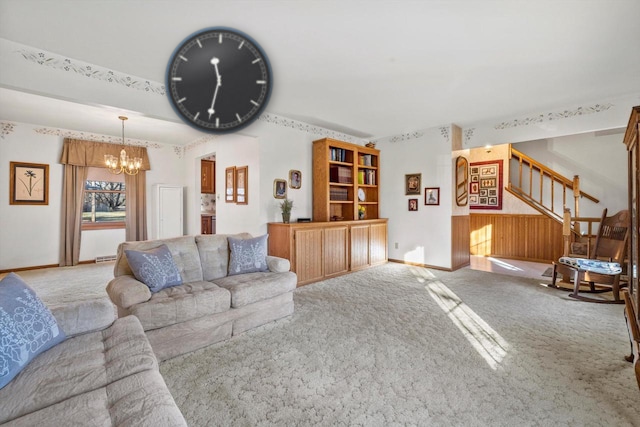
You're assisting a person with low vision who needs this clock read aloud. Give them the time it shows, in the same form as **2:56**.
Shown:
**11:32**
